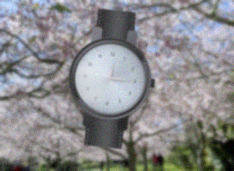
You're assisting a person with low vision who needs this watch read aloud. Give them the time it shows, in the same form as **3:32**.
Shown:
**12:15**
